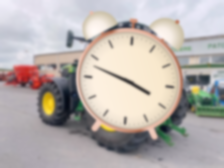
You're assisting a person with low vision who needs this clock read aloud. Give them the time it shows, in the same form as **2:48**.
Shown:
**3:48**
